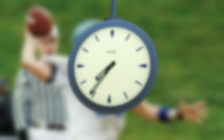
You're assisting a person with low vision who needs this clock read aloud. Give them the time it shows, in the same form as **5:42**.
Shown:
**7:36**
